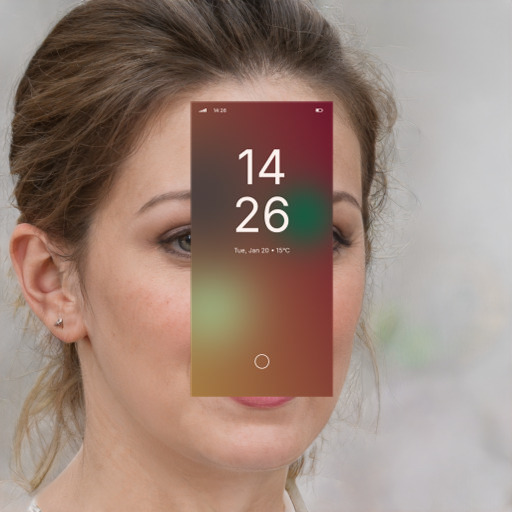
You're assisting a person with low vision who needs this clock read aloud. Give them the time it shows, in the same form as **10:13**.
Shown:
**14:26**
